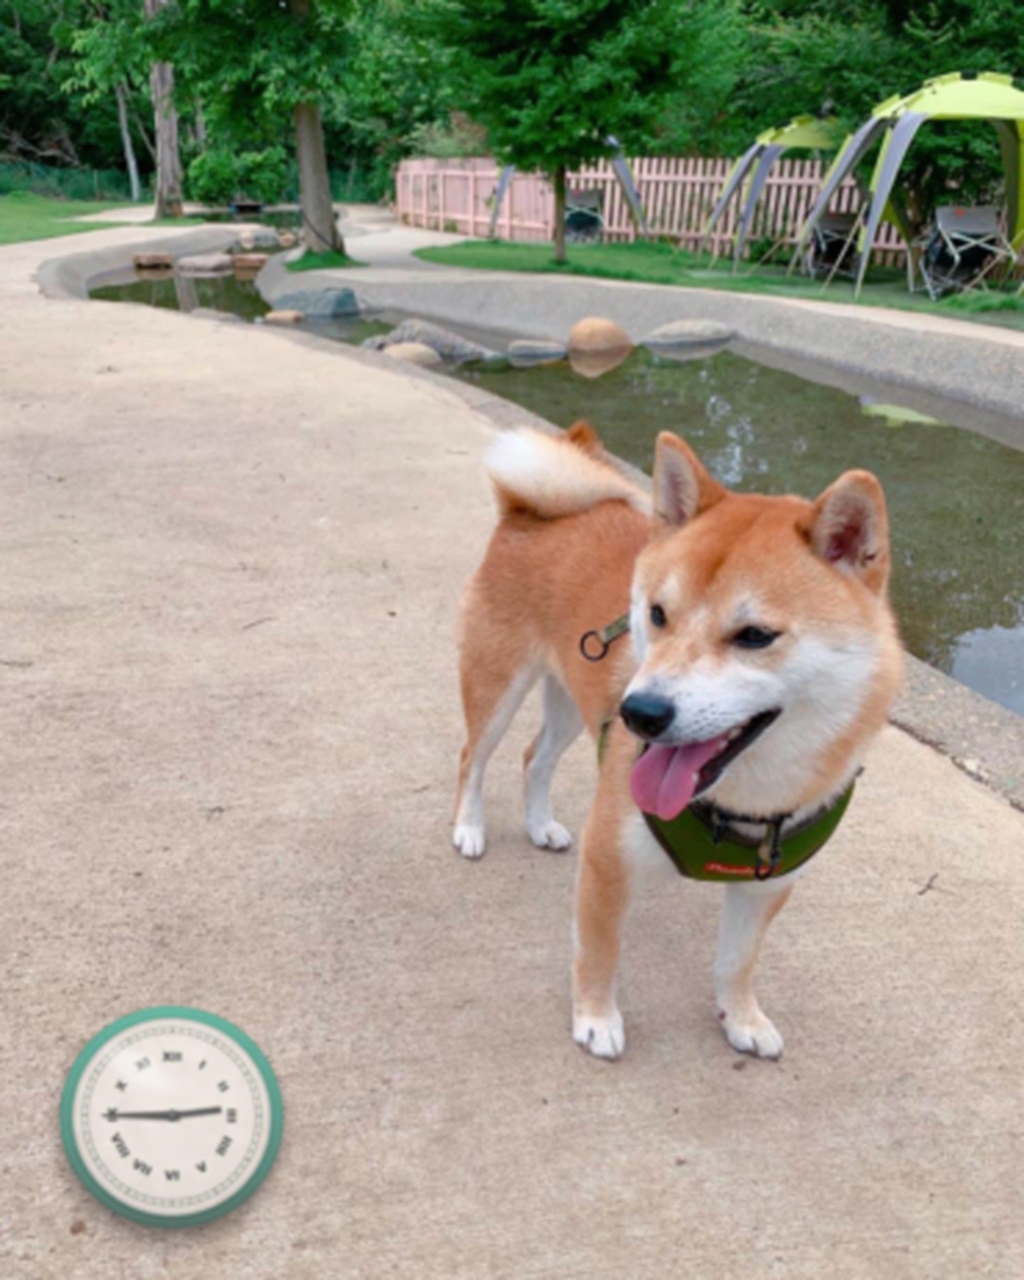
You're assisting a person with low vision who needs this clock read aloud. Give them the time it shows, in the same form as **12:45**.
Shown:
**2:45**
